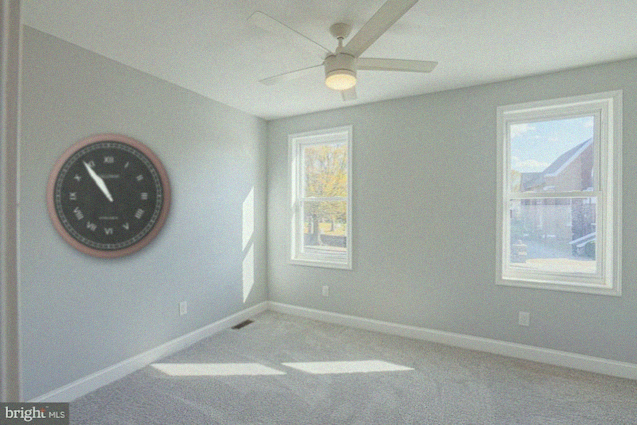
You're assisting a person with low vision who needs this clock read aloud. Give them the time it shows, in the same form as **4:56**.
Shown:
**10:54**
